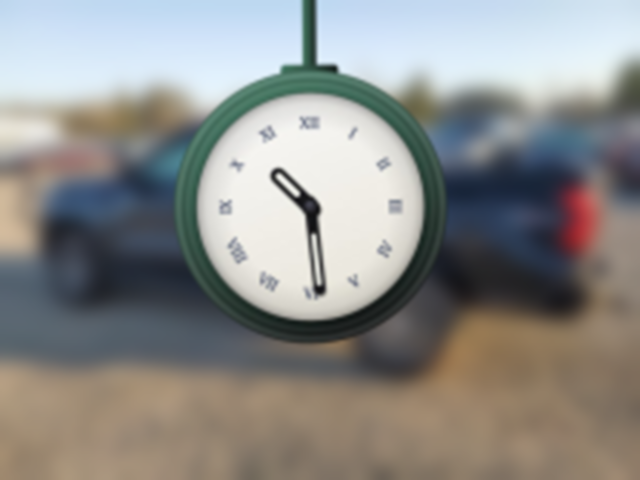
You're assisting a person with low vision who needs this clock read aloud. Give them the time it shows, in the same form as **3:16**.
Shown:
**10:29**
